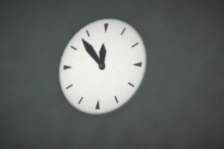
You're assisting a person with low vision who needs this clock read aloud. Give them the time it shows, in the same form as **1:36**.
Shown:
**11:53**
